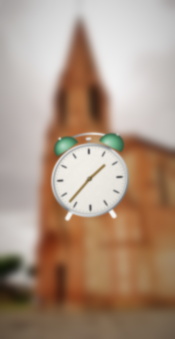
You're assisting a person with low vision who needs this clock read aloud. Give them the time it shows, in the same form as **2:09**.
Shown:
**1:37**
